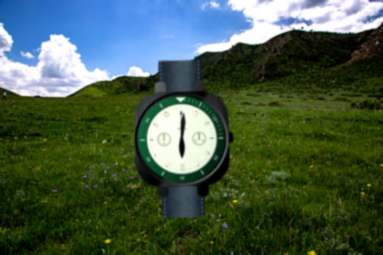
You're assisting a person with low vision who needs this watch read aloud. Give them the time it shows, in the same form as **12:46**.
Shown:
**6:01**
